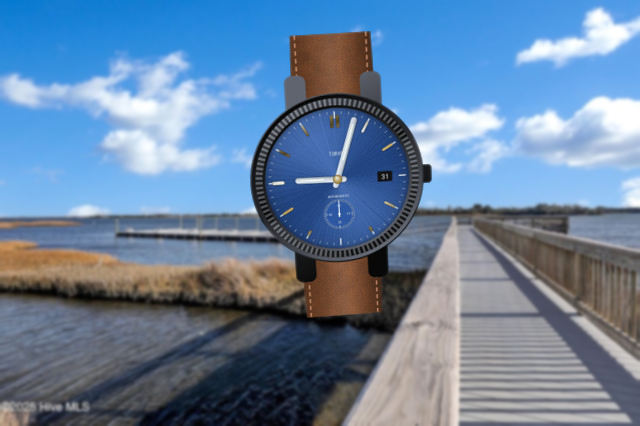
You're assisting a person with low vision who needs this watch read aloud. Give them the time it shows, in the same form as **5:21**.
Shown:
**9:03**
